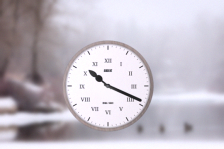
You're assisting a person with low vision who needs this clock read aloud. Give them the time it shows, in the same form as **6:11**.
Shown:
**10:19**
